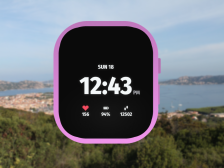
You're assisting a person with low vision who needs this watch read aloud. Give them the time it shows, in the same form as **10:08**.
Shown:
**12:43**
